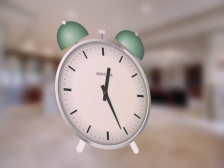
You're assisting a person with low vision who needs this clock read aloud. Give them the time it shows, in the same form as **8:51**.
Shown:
**12:26**
